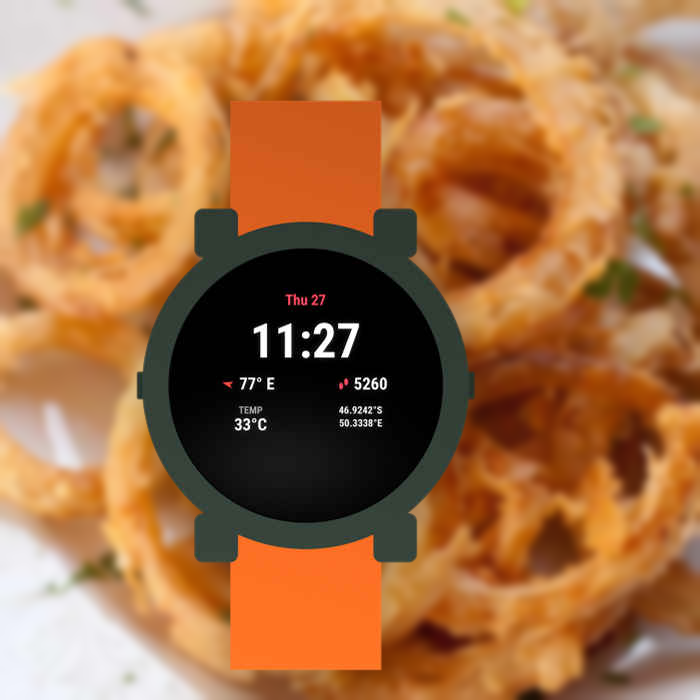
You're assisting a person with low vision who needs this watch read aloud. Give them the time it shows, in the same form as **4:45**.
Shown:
**11:27**
